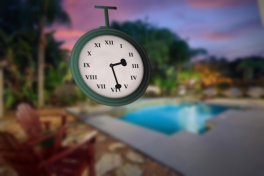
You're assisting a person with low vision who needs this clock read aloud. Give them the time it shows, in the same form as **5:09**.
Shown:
**2:28**
